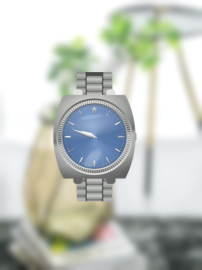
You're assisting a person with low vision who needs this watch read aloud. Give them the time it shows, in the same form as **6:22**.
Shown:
**9:48**
